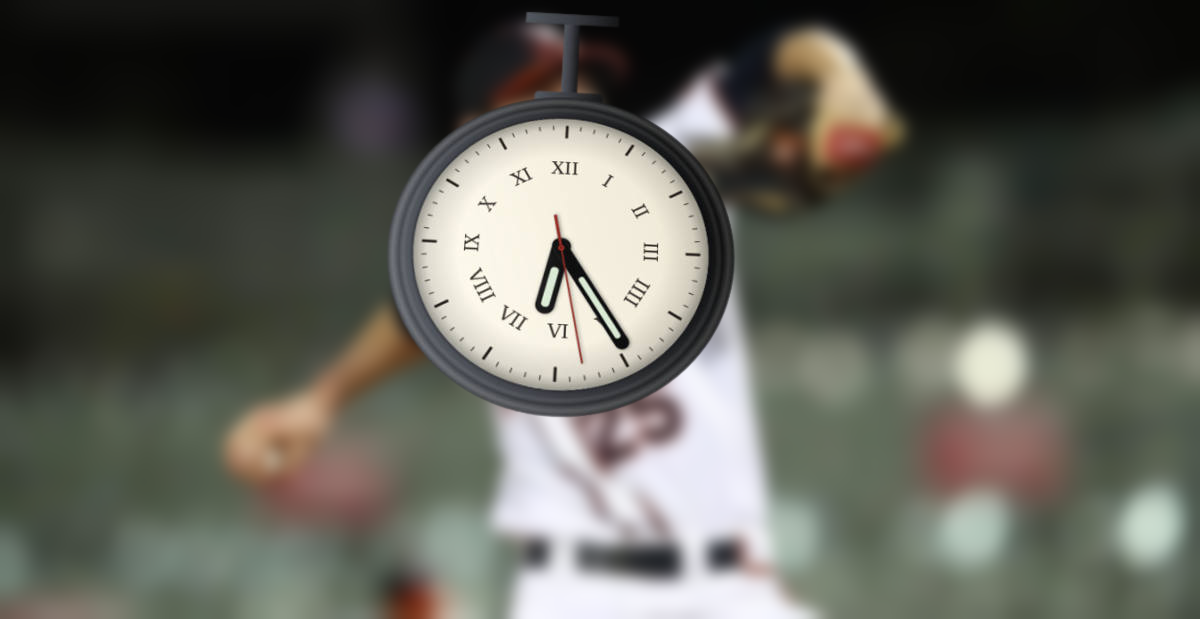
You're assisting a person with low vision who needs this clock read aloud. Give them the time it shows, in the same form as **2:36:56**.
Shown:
**6:24:28**
